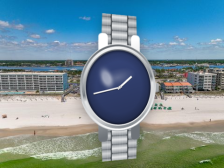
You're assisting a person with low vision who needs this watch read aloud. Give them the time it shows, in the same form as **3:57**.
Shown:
**1:43**
